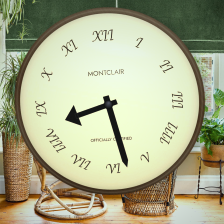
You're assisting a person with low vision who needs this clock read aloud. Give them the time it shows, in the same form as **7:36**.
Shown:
**8:28**
